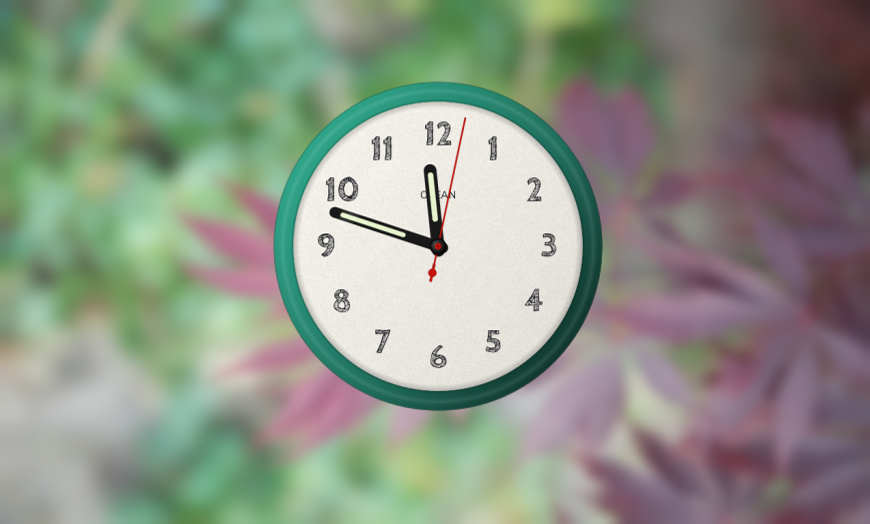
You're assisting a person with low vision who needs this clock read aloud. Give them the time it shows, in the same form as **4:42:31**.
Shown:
**11:48:02**
